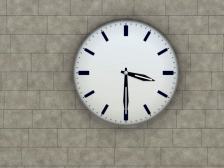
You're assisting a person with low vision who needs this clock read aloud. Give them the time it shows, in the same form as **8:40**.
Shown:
**3:30**
